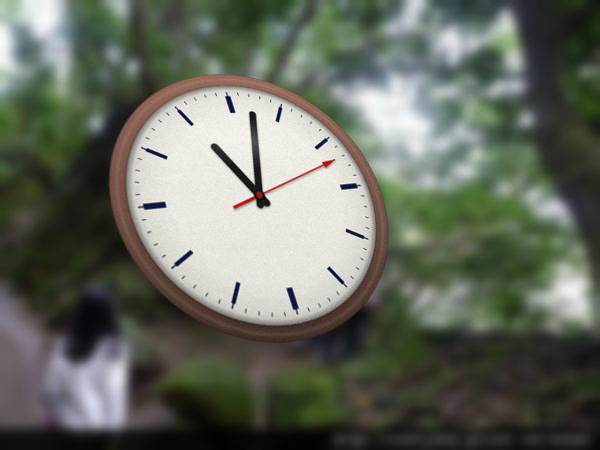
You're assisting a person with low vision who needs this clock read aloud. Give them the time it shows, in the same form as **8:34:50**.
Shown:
**11:02:12**
